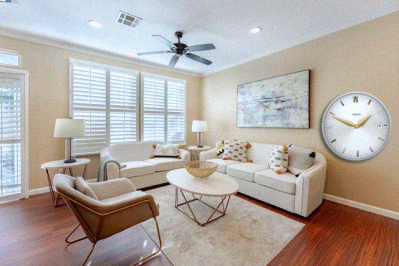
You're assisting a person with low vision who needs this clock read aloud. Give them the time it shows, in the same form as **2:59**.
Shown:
**1:49**
